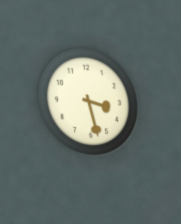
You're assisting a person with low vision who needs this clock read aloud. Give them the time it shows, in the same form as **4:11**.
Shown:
**3:28**
